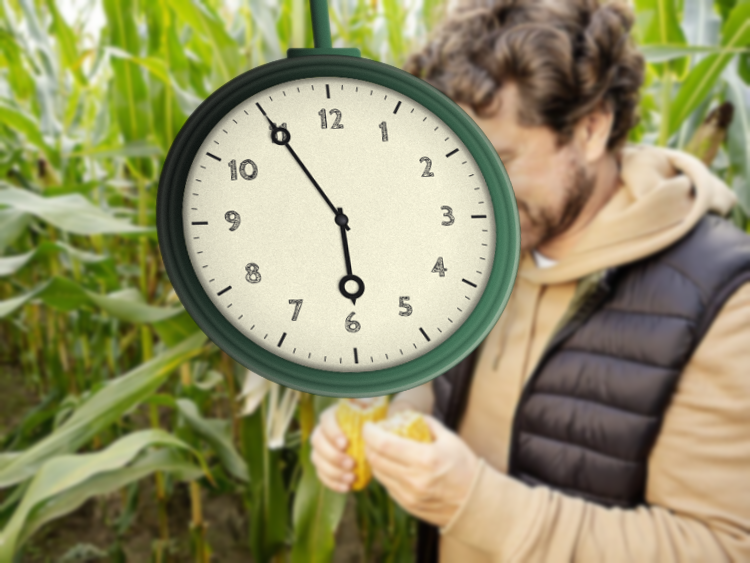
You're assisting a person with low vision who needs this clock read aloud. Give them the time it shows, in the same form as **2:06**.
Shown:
**5:55**
